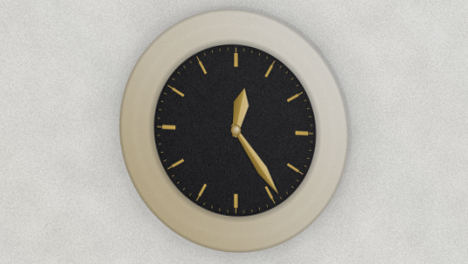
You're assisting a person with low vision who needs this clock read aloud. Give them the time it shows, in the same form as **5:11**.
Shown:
**12:24**
